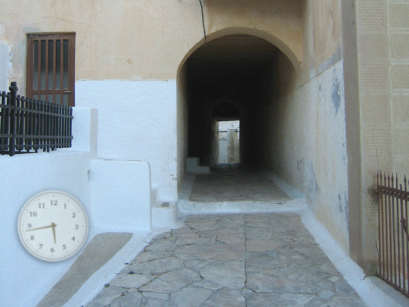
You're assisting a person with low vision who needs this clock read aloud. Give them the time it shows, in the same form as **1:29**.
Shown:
**5:43**
